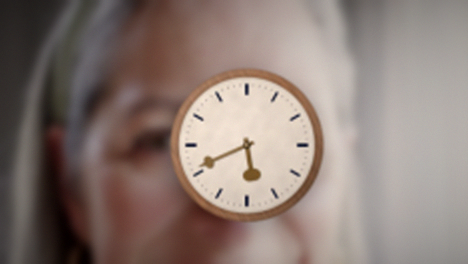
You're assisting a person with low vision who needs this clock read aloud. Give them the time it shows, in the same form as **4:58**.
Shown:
**5:41**
